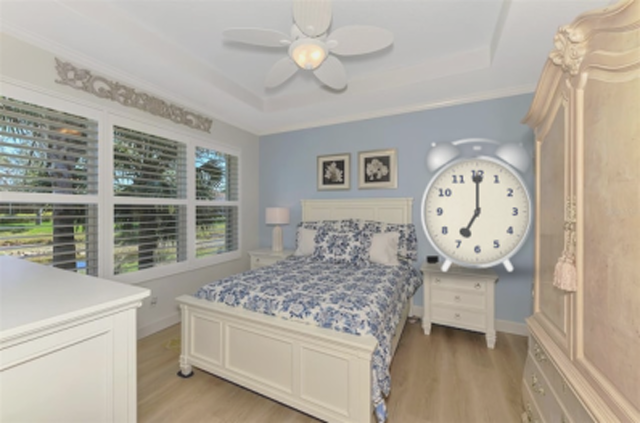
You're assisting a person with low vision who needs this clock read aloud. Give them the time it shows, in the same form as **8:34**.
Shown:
**7:00**
